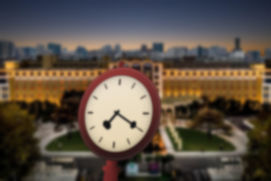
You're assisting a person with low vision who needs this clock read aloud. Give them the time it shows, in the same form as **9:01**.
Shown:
**7:20**
